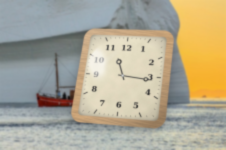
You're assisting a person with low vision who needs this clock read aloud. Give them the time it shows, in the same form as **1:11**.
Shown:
**11:16**
